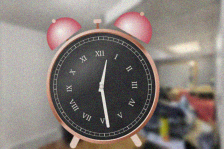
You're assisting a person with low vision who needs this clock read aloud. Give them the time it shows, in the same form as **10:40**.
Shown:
**12:29**
